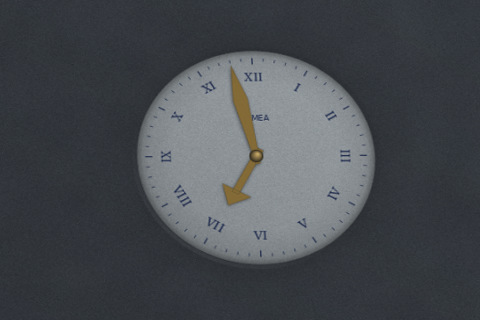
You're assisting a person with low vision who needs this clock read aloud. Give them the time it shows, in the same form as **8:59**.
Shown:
**6:58**
